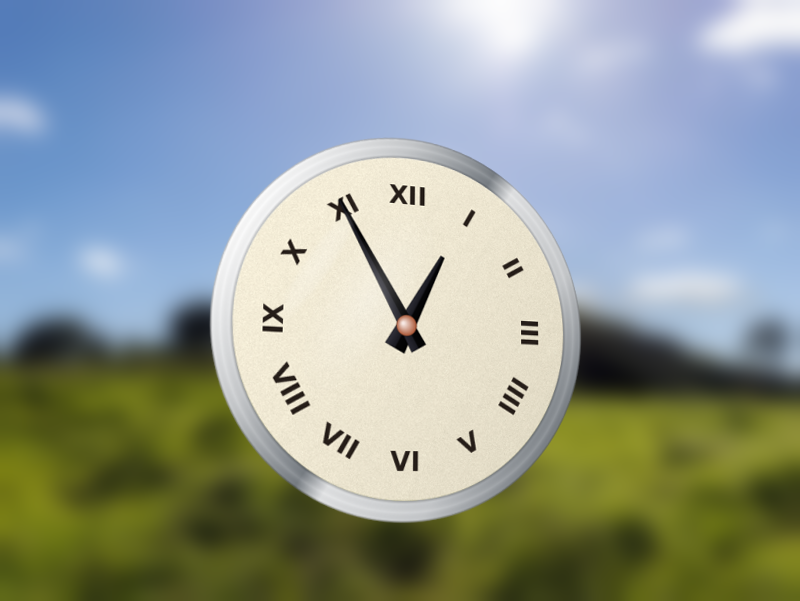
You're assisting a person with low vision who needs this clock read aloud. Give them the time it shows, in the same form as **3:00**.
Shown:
**12:55**
